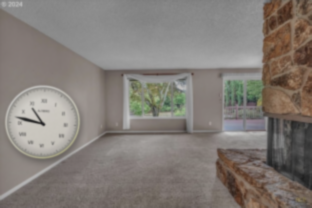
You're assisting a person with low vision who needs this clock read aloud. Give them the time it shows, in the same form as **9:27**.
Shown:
**10:47**
